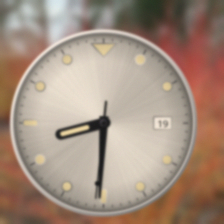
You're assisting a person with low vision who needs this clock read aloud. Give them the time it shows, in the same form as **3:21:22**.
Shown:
**8:30:31**
